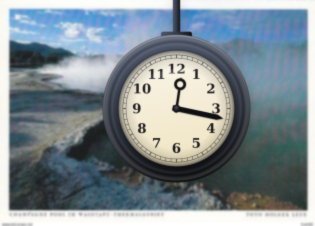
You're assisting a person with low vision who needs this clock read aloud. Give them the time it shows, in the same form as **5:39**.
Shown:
**12:17**
